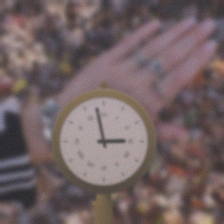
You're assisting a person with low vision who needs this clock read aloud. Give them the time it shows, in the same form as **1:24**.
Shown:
**2:58**
